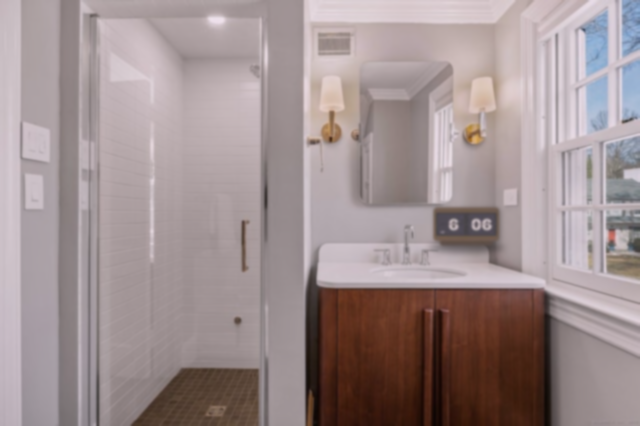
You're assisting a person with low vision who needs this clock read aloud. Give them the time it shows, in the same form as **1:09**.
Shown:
**6:06**
